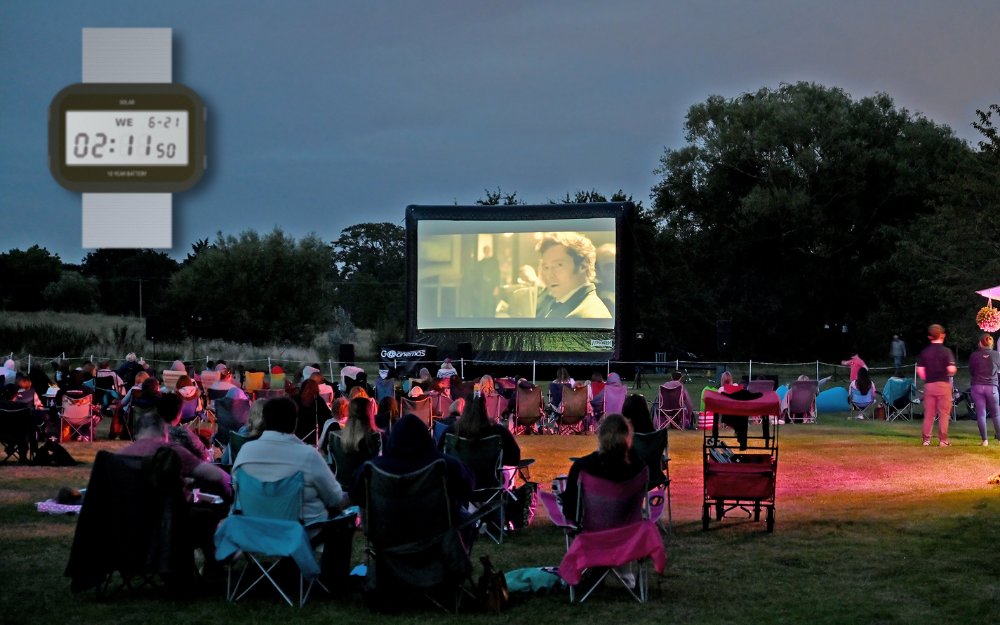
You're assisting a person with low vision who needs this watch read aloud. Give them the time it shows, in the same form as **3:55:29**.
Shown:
**2:11:50**
